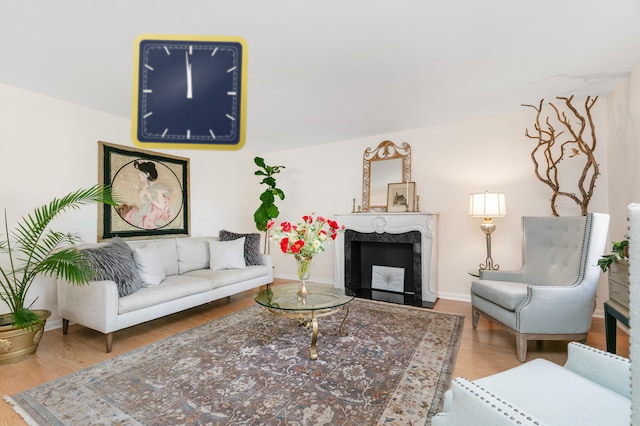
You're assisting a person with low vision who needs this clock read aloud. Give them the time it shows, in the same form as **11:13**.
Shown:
**11:59**
